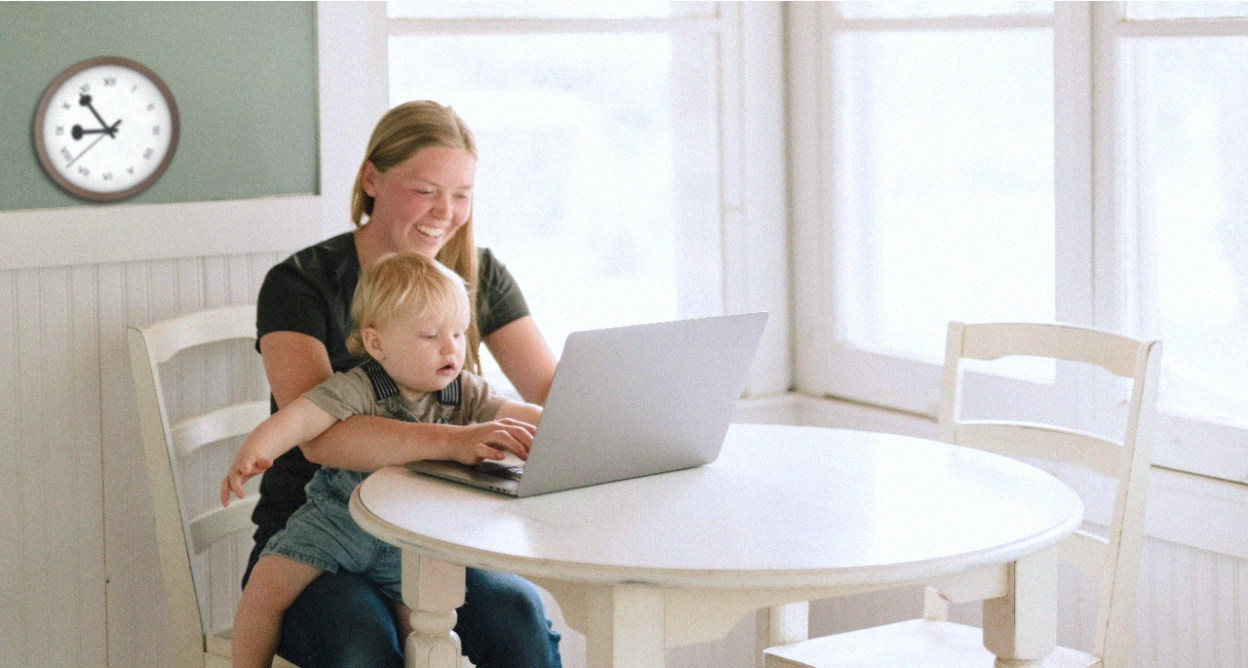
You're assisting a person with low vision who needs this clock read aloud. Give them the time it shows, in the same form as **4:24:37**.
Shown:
**8:53:38**
